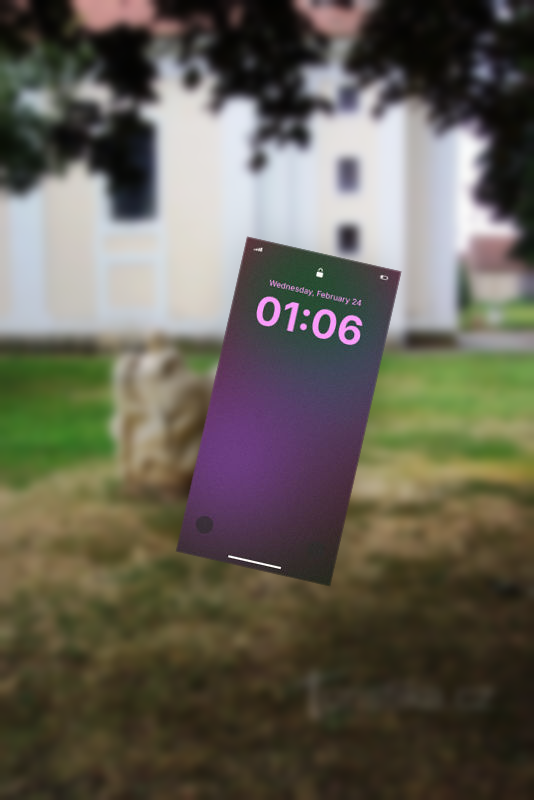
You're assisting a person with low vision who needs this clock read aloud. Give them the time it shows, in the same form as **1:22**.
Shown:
**1:06**
